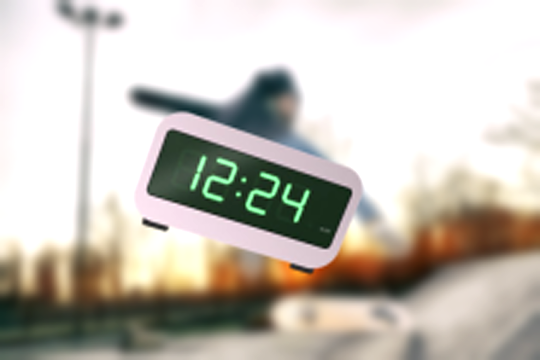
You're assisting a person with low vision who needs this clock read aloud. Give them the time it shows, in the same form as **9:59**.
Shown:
**12:24**
